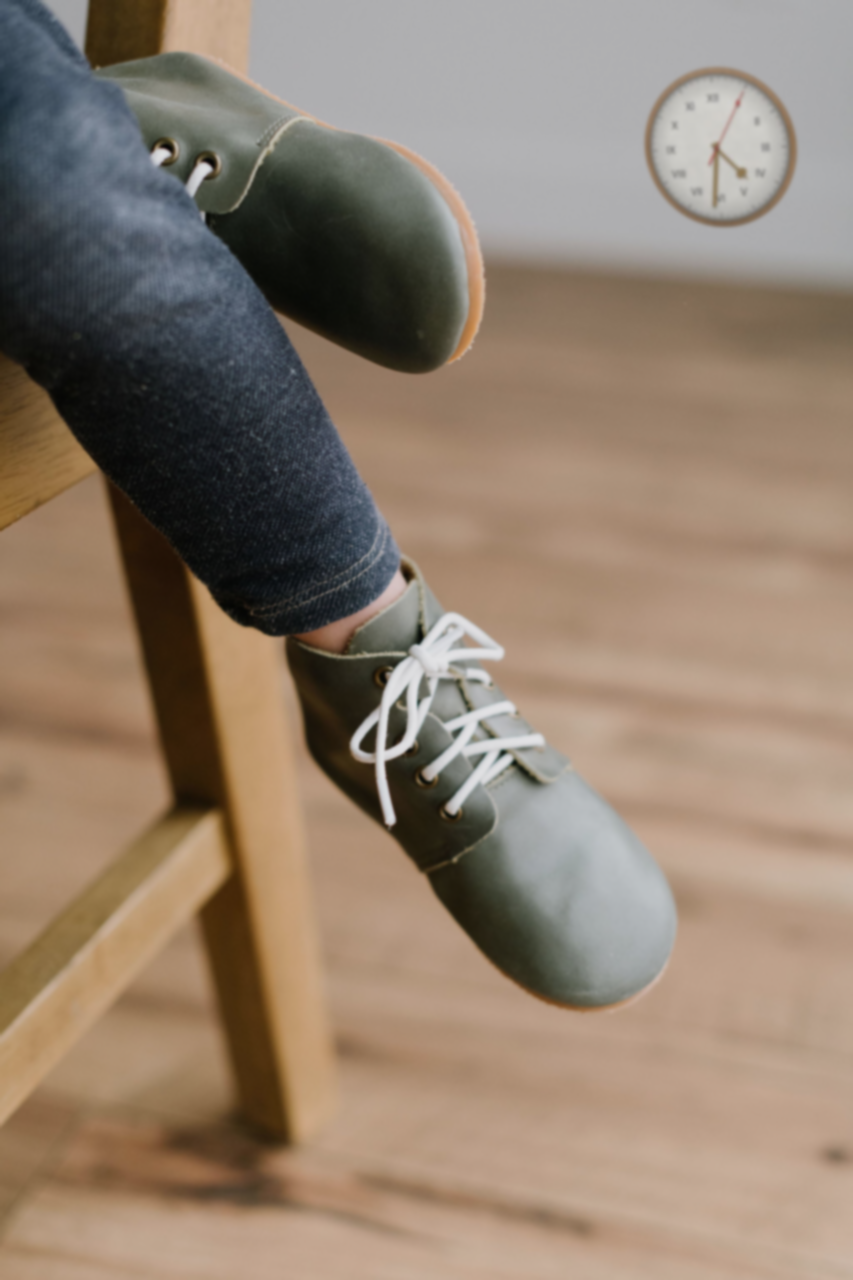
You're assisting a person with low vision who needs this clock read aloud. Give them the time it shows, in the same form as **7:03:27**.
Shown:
**4:31:05**
